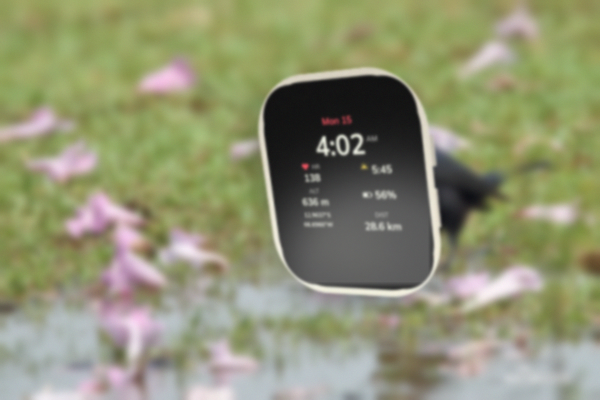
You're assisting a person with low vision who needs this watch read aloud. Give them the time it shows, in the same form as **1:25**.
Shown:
**4:02**
